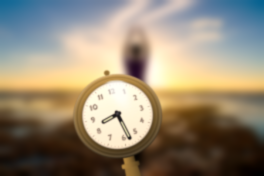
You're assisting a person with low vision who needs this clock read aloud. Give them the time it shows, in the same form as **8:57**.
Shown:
**8:28**
